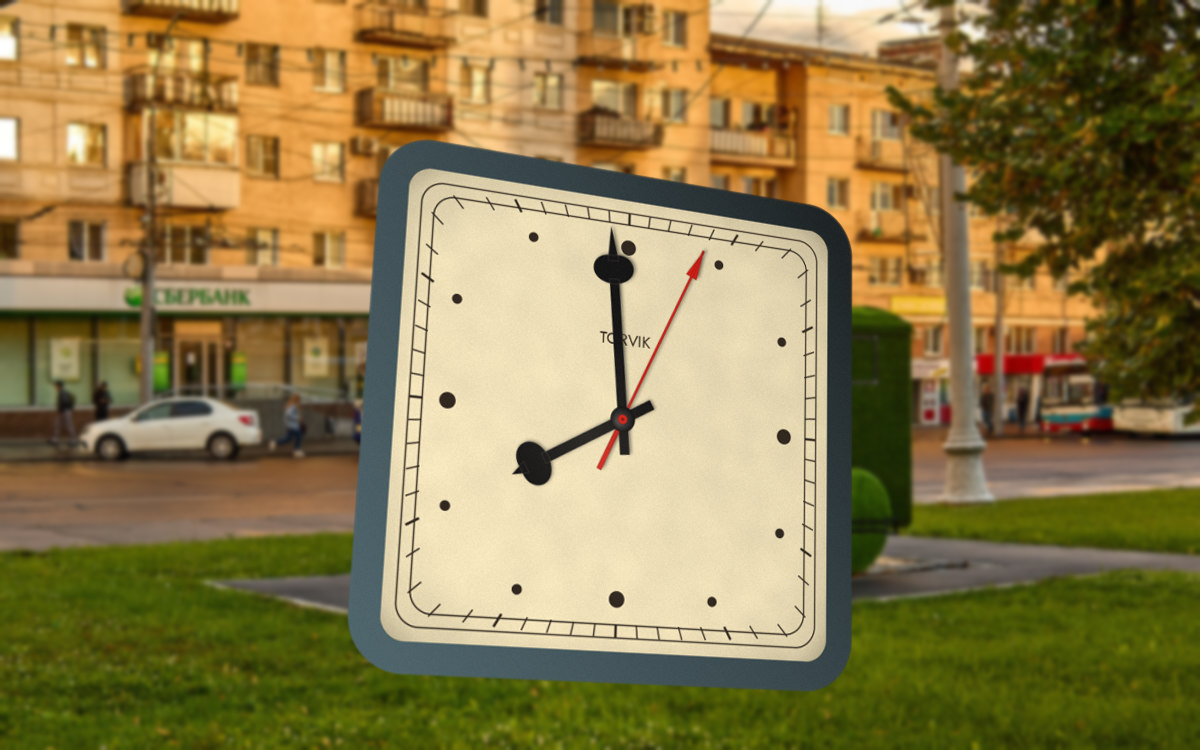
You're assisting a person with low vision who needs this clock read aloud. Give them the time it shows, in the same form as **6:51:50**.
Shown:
**7:59:04**
